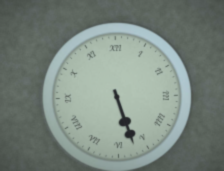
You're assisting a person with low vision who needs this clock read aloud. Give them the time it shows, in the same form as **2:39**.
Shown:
**5:27**
